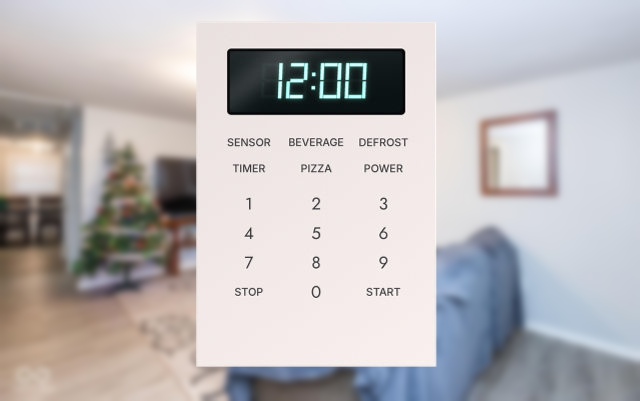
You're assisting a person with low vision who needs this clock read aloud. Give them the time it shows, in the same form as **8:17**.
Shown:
**12:00**
